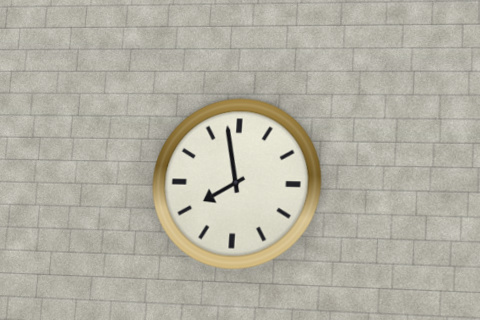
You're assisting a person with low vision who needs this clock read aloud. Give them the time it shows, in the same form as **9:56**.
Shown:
**7:58**
